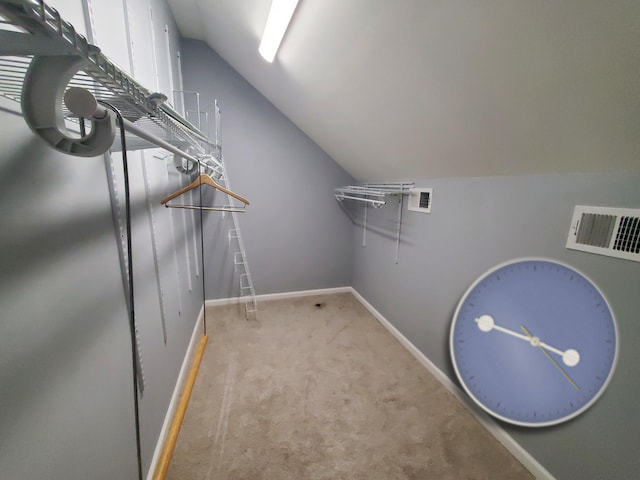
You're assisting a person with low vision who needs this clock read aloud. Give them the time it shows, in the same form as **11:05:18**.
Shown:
**3:48:23**
